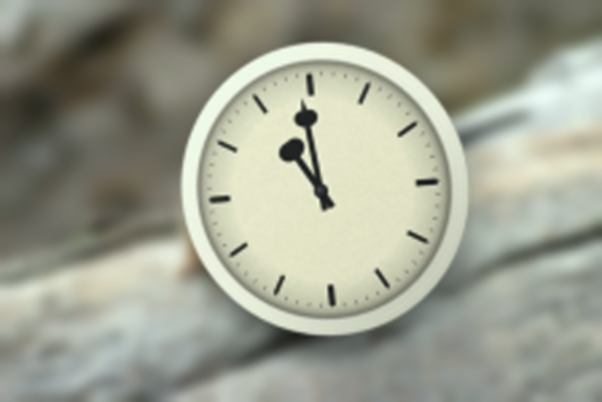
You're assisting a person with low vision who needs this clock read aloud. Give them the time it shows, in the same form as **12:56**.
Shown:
**10:59**
